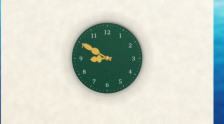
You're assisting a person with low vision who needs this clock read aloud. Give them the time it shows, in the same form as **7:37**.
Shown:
**8:50**
